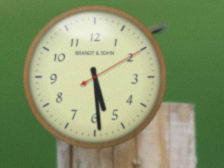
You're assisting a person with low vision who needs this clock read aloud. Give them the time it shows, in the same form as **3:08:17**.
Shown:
**5:29:10**
